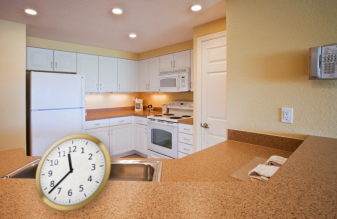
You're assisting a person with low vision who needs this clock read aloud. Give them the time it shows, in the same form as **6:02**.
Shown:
**11:38**
